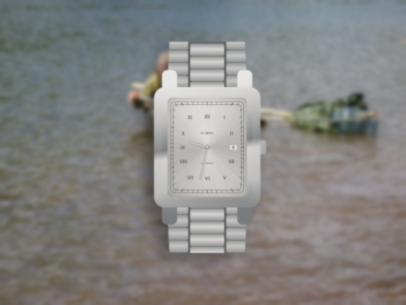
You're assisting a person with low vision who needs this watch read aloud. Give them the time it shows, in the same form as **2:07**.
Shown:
**9:32**
